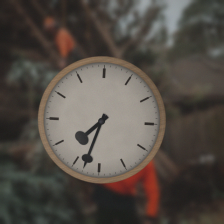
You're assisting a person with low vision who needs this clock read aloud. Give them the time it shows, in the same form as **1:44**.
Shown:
**7:33**
